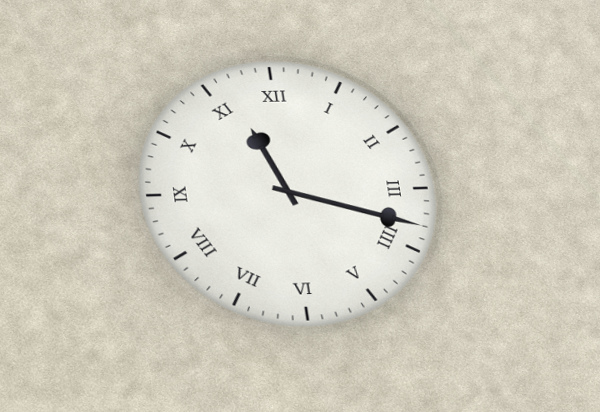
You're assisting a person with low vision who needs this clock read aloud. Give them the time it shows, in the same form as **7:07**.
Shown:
**11:18**
